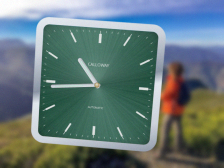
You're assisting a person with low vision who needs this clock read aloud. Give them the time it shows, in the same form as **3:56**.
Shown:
**10:44**
